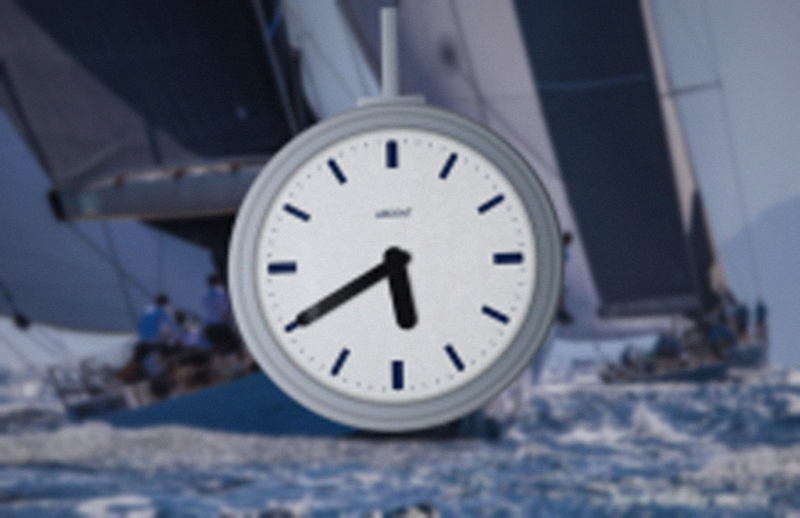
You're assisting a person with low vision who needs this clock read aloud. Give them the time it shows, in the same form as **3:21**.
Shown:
**5:40**
